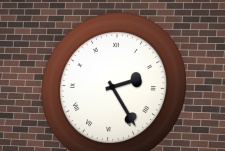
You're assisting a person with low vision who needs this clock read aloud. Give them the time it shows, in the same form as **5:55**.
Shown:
**2:24**
